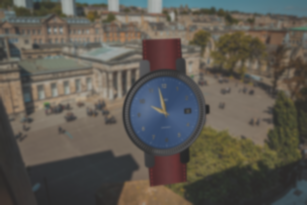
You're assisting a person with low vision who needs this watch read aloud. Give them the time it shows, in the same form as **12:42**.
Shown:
**9:58**
